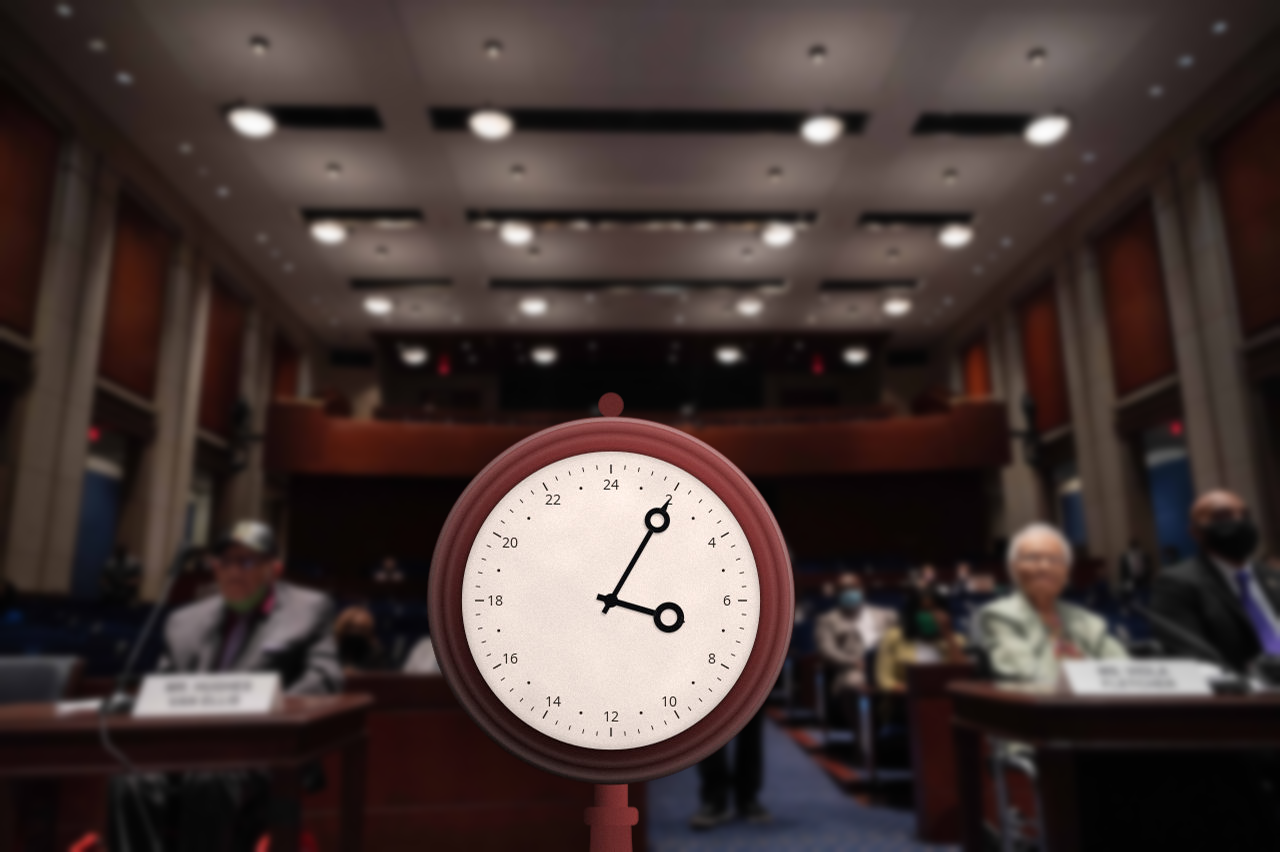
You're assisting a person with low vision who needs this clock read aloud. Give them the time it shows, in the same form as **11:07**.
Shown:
**7:05**
